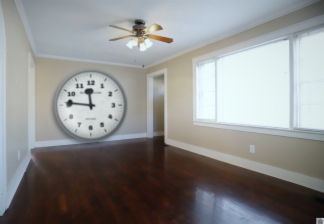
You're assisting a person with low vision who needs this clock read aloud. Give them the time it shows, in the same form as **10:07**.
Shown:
**11:46**
